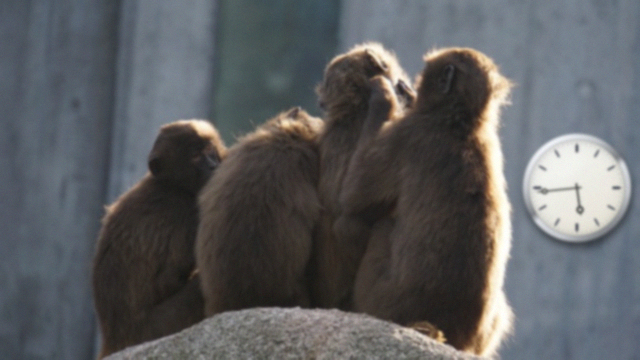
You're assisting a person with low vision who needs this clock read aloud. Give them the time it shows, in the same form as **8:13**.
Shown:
**5:44**
